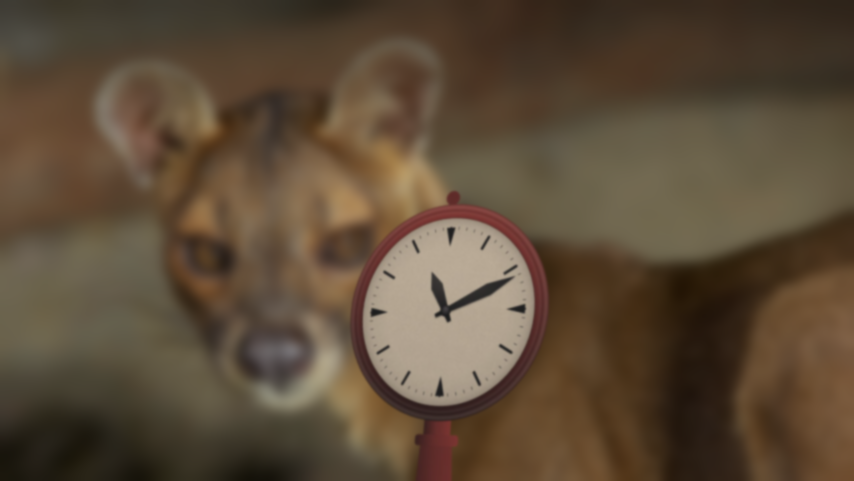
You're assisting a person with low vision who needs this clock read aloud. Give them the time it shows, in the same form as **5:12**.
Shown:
**11:11**
